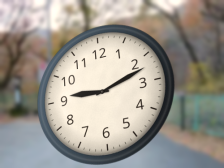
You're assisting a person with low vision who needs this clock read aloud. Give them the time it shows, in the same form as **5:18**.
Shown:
**9:12**
